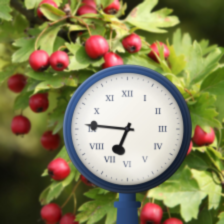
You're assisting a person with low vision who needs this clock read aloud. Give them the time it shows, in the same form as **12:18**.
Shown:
**6:46**
